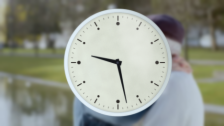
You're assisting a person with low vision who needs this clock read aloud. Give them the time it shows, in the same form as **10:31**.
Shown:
**9:28**
